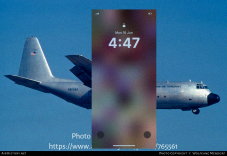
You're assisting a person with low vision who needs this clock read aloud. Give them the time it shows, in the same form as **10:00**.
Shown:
**4:47**
